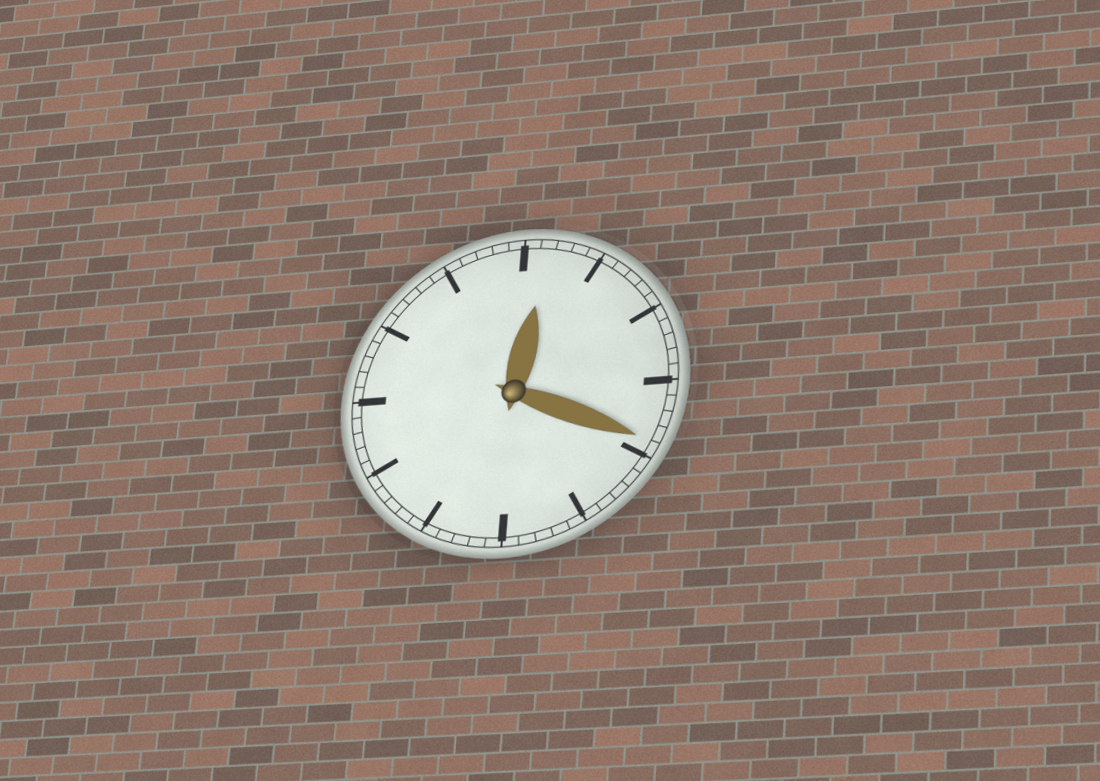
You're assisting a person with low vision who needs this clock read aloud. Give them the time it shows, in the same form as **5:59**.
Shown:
**12:19**
